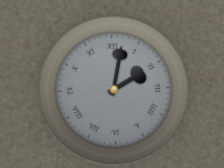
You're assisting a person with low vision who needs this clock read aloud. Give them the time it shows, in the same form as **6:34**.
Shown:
**2:02**
